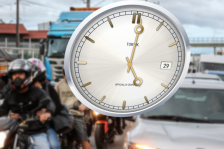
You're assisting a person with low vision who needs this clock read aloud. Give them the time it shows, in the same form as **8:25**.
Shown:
**5:01**
